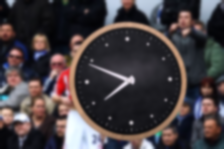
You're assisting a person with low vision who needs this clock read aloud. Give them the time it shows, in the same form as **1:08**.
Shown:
**7:49**
